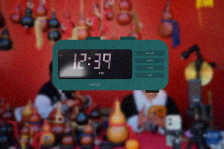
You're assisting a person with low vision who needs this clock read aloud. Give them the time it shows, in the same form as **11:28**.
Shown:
**12:39**
